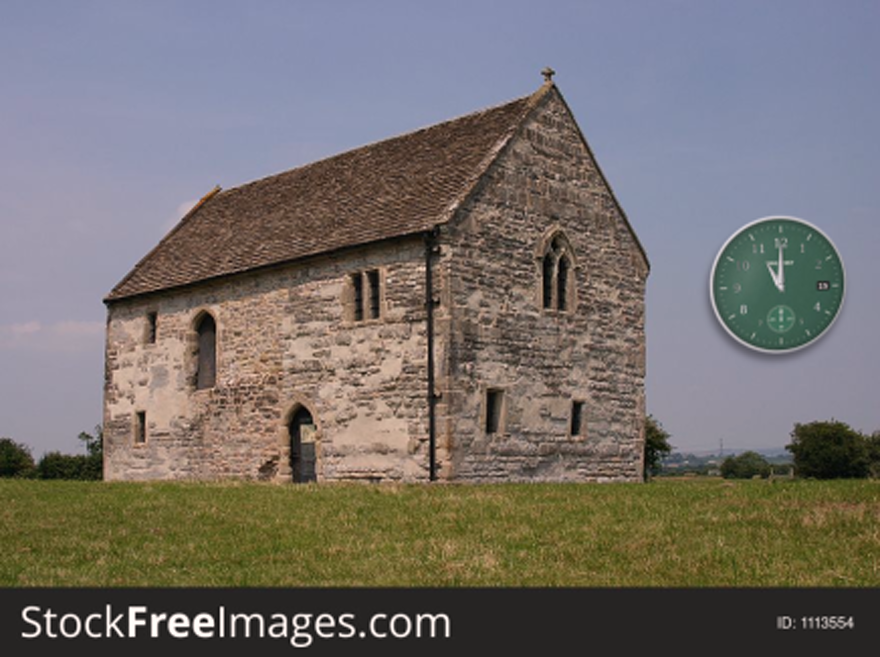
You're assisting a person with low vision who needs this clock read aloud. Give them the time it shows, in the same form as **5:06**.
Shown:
**11:00**
